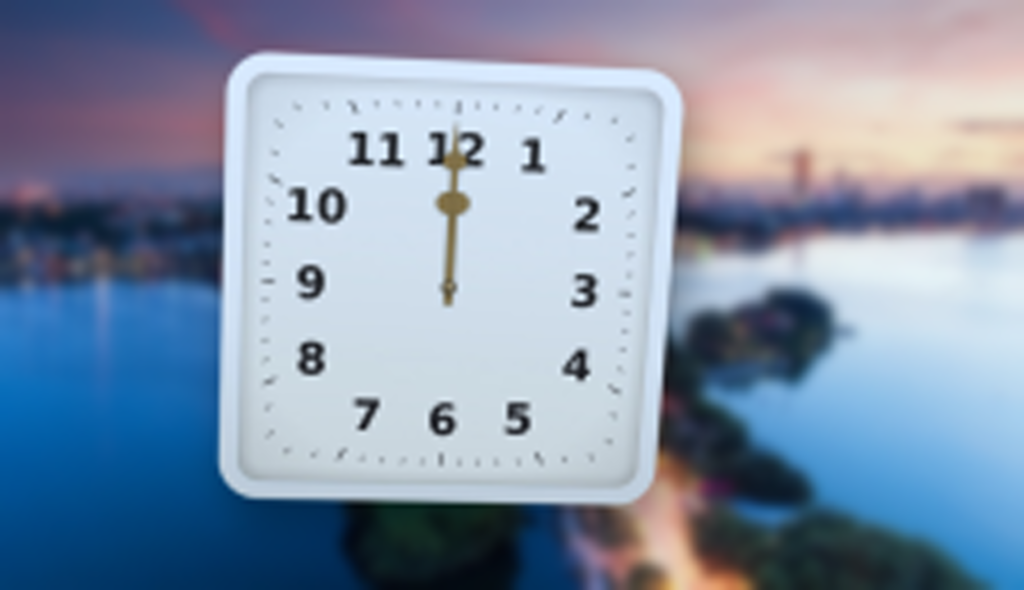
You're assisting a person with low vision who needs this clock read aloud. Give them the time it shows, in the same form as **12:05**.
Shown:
**12:00**
